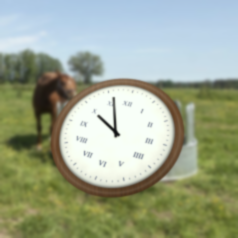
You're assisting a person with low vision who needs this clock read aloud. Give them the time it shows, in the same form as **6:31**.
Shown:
**9:56**
